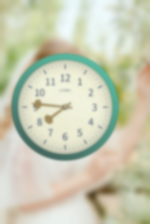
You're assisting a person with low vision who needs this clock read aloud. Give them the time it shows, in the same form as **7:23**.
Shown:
**7:46**
